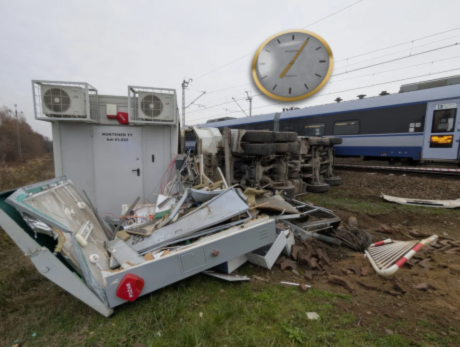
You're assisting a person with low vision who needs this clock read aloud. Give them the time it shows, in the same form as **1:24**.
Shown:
**7:05**
